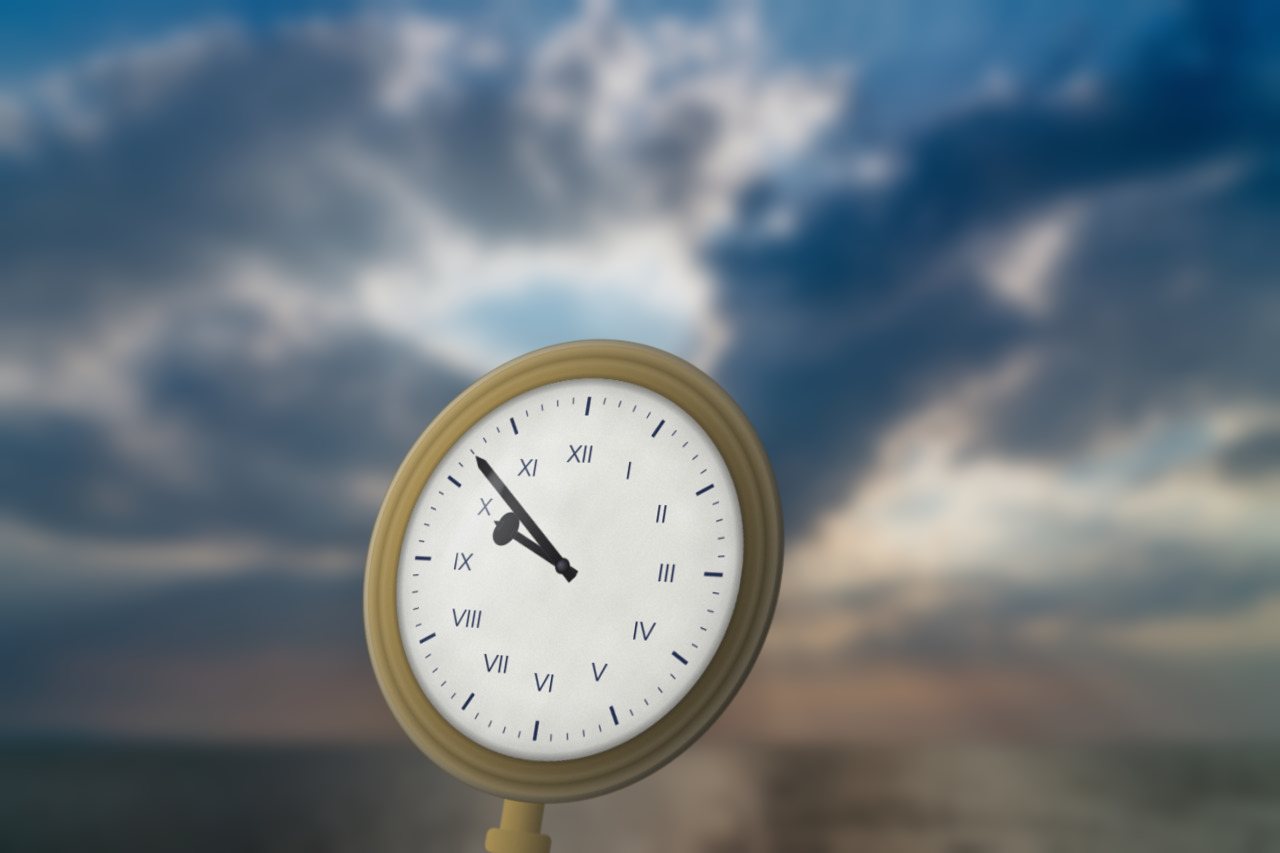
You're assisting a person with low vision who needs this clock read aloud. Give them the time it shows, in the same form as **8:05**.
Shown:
**9:52**
